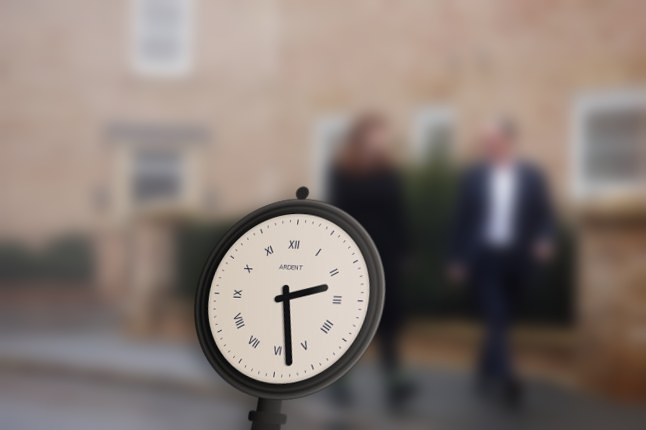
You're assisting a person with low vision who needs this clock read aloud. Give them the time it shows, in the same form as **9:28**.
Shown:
**2:28**
